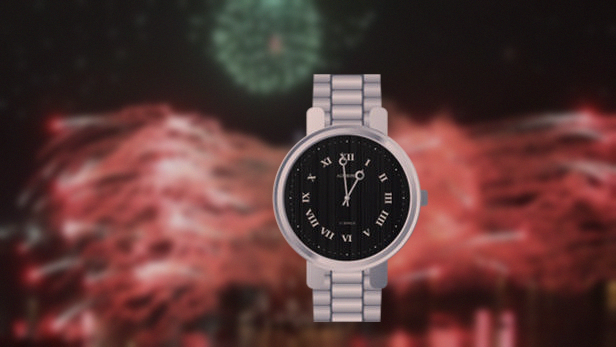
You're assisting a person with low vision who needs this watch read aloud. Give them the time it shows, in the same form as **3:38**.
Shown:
**12:59**
